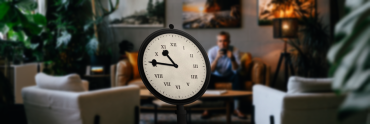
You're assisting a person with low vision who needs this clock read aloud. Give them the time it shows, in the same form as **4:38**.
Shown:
**10:46**
